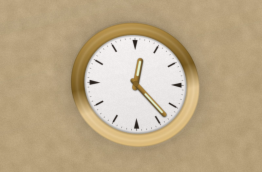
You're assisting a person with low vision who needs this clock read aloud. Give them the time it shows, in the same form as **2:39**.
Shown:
**12:23**
